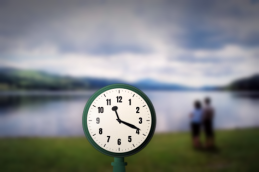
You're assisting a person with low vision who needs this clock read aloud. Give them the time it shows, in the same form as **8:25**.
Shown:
**11:19**
